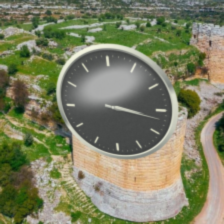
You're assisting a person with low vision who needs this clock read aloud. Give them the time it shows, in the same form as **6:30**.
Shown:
**3:17**
